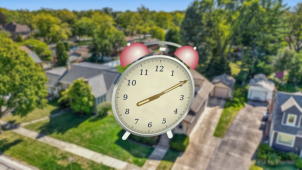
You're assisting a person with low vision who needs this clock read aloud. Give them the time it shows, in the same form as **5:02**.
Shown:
**8:10**
